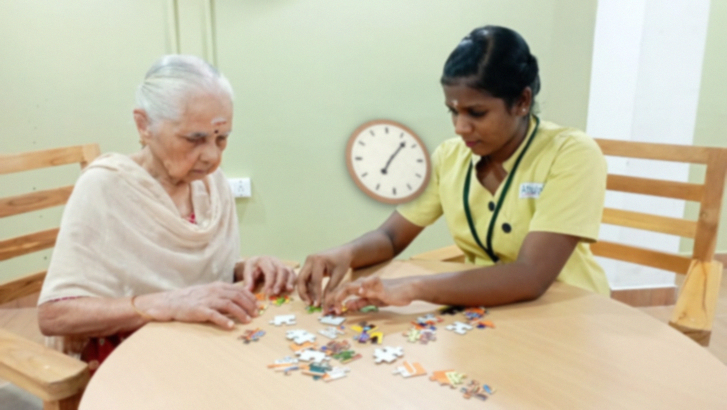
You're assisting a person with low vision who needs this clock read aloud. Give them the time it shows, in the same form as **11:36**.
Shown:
**7:07**
